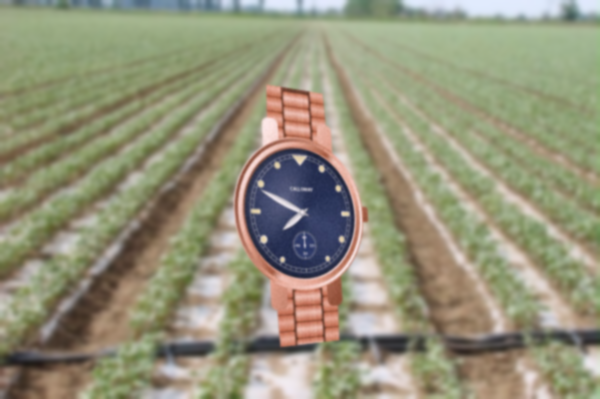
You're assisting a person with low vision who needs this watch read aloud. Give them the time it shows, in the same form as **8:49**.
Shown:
**7:49**
